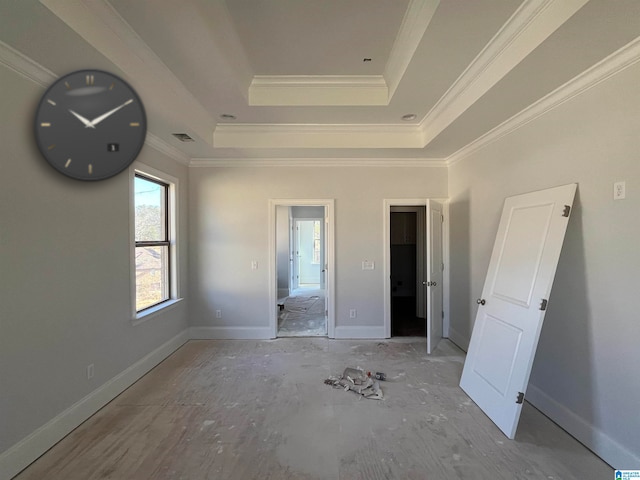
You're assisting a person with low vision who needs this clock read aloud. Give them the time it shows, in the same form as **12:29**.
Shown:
**10:10**
